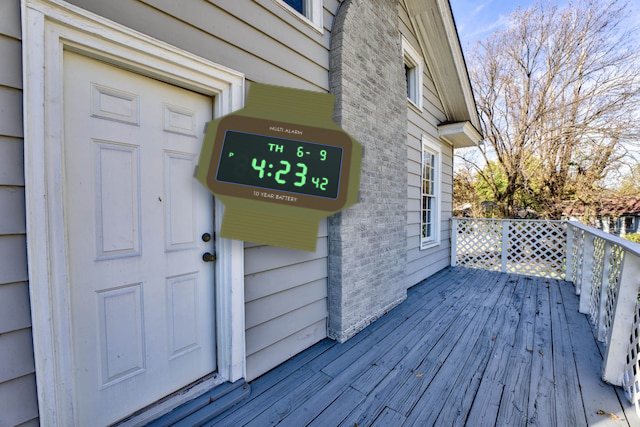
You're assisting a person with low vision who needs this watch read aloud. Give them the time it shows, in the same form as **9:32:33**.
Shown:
**4:23:42**
